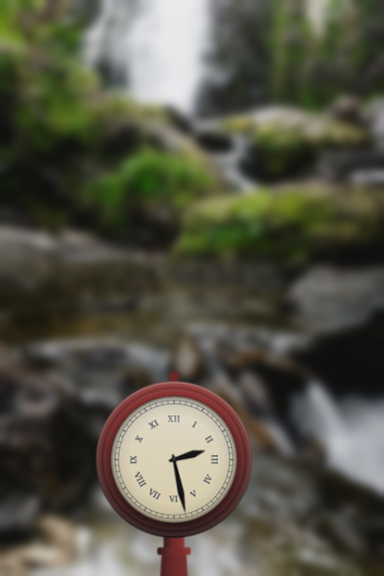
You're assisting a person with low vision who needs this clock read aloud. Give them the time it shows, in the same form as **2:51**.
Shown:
**2:28**
